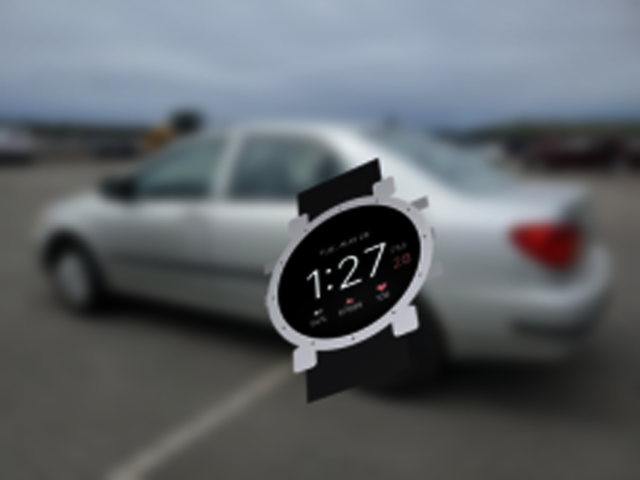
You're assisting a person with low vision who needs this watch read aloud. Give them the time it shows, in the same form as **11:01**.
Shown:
**1:27**
